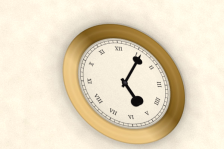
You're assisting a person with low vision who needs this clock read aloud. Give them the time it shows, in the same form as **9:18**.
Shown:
**5:06**
